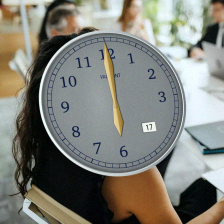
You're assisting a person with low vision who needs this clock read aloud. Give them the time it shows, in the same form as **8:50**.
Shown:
**6:00**
